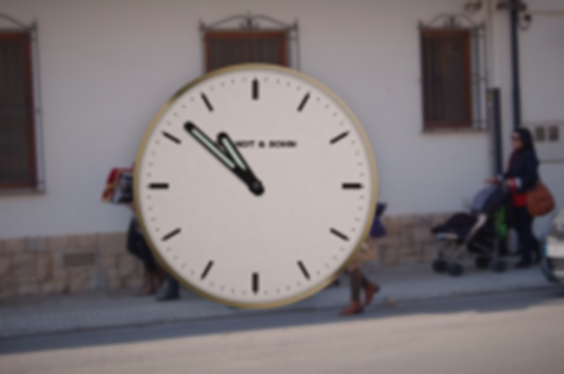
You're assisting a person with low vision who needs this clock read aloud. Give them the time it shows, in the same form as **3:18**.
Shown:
**10:52**
